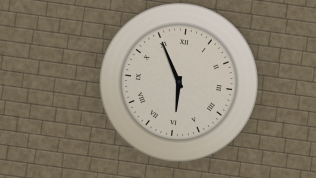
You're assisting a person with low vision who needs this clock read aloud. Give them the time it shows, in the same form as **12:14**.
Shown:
**5:55**
